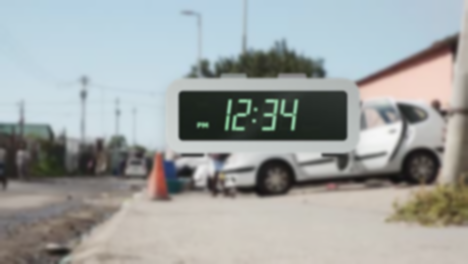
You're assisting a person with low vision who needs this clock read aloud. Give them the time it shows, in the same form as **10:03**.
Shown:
**12:34**
